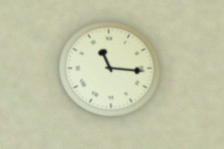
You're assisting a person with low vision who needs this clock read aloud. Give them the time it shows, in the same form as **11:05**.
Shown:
**11:16**
